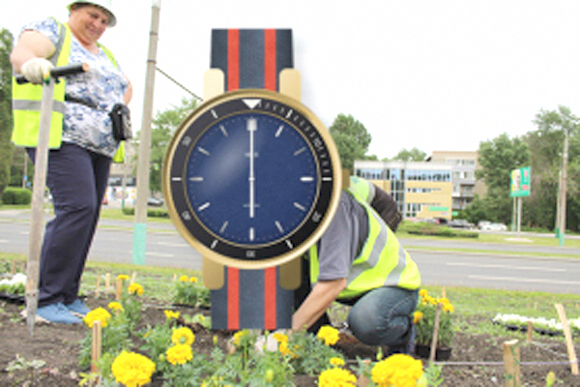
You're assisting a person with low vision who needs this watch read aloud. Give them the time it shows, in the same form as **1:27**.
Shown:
**6:00**
